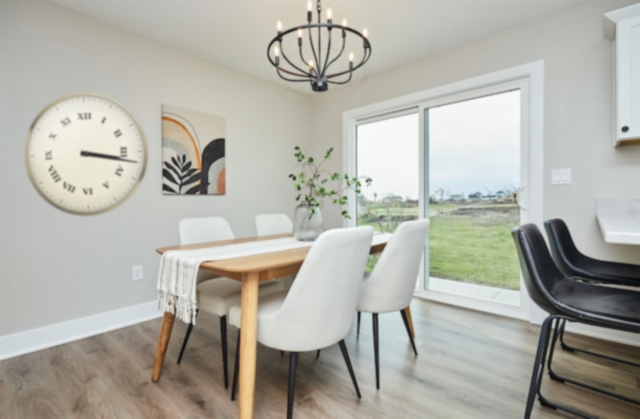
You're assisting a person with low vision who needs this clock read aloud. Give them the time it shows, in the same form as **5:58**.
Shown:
**3:17**
